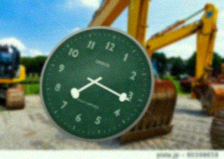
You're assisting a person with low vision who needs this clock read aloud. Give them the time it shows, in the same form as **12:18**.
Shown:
**7:16**
